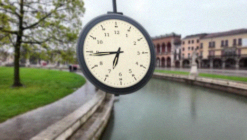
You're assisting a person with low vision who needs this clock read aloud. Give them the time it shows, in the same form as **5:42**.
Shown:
**6:44**
